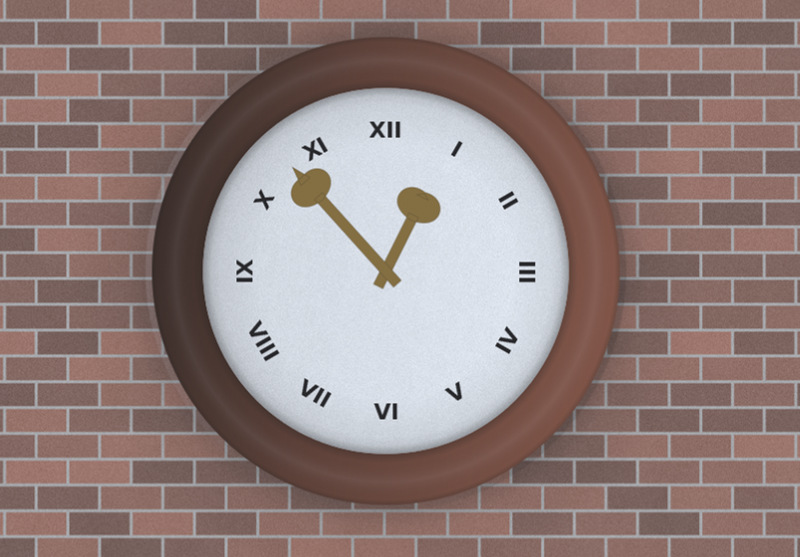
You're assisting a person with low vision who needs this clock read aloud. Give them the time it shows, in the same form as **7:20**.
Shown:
**12:53**
